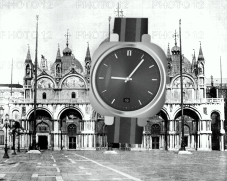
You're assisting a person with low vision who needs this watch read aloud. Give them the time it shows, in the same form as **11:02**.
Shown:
**9:06**
